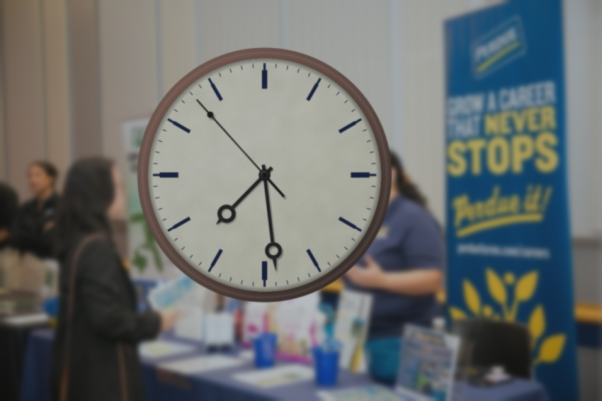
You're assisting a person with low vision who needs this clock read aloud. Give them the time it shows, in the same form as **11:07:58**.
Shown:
**7:28:53**
